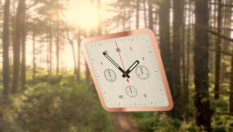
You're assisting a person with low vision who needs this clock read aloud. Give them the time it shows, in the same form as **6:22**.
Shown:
**1:54**
